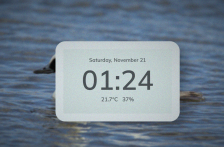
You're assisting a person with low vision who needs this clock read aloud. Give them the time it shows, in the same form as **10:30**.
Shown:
**1:24**
